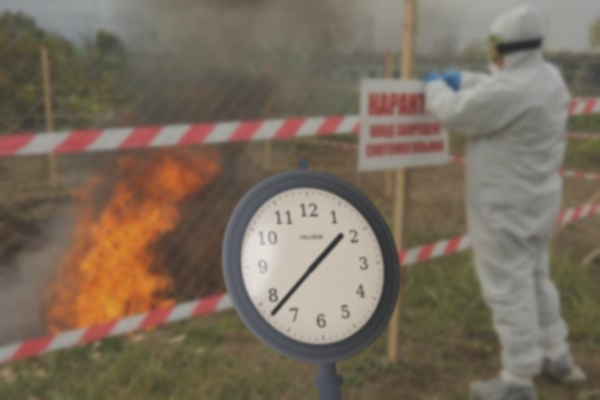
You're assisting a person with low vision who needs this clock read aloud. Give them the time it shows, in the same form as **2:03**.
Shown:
**1:38**
